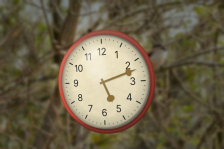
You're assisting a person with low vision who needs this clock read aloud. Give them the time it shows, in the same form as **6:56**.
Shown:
**5:12**
